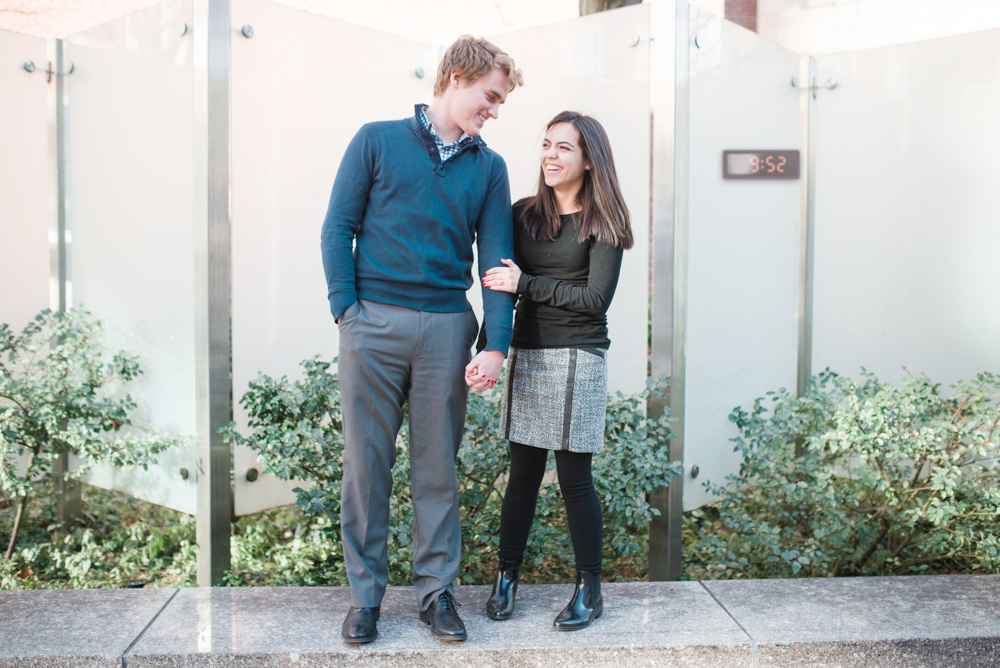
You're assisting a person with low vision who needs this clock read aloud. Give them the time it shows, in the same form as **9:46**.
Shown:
**9:52**
